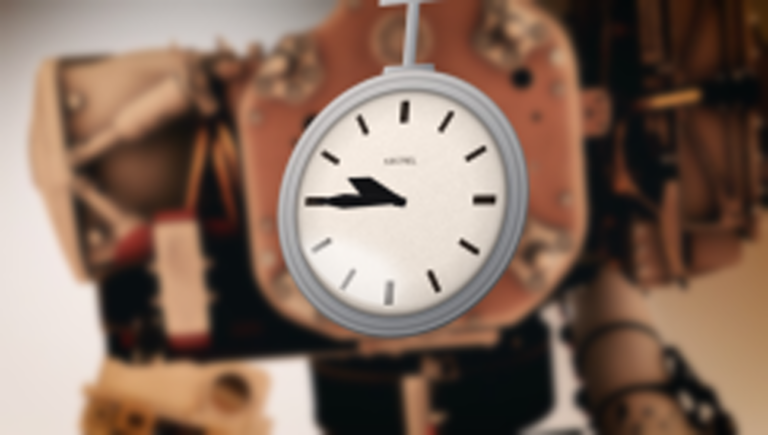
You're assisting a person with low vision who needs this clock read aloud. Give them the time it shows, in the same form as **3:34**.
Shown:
**9:45**
